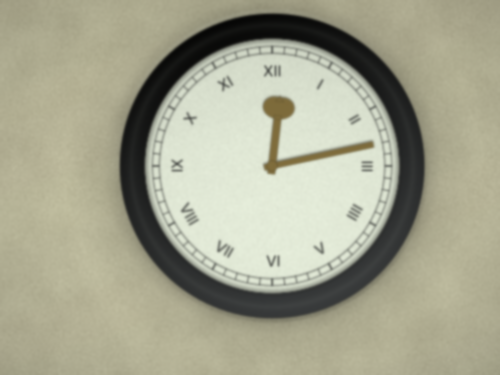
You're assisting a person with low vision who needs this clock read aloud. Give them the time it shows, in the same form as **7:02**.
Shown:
**12:13**
